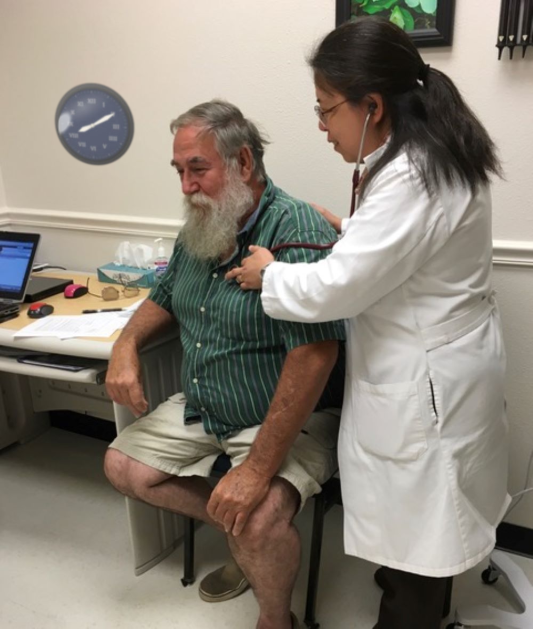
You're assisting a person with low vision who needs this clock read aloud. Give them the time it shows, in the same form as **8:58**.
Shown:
**8:10**
